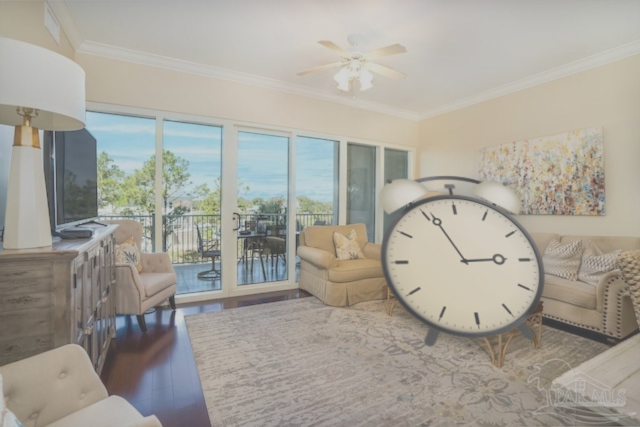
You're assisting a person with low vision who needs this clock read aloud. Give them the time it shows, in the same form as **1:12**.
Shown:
**2:56**
